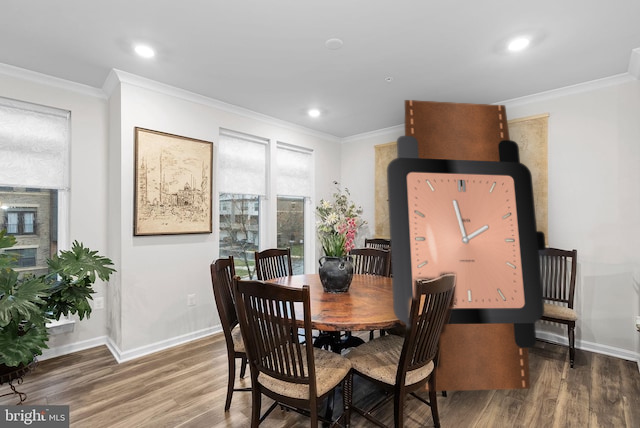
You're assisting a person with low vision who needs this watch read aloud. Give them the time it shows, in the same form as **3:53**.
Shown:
**1:58**
